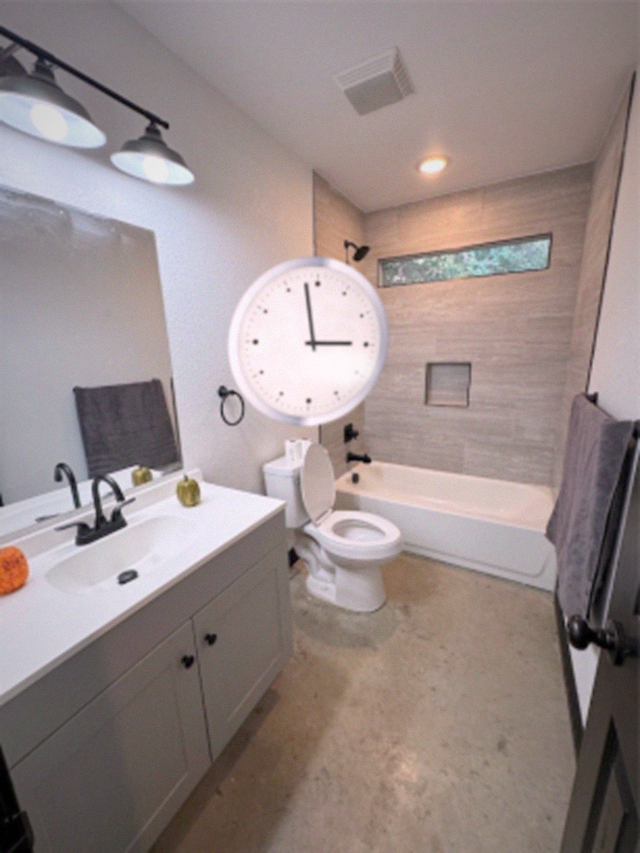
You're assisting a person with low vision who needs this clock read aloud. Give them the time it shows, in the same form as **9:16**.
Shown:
**2:58**
